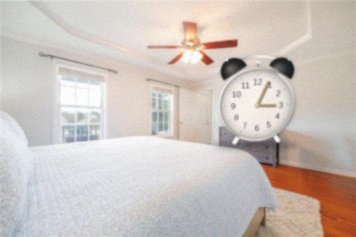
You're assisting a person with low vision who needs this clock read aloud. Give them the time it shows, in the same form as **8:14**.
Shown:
**3:04**
